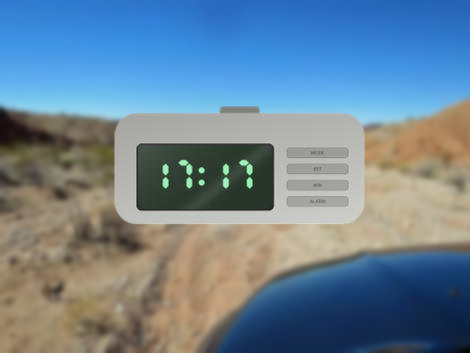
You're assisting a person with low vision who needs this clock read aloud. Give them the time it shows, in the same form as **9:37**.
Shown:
**17:17**
